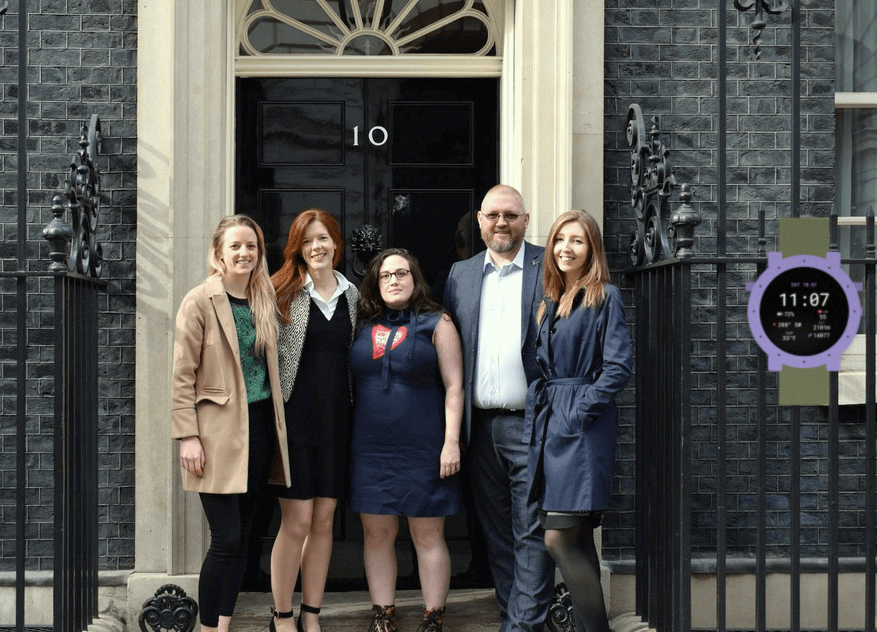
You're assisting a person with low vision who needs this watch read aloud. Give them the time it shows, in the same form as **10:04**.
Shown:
**11:07**
